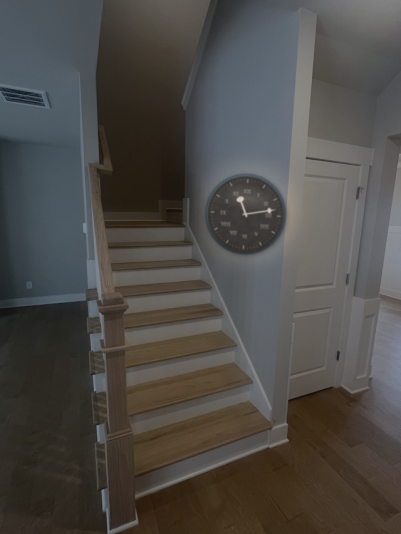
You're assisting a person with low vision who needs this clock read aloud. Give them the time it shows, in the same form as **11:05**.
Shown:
**11:13**
